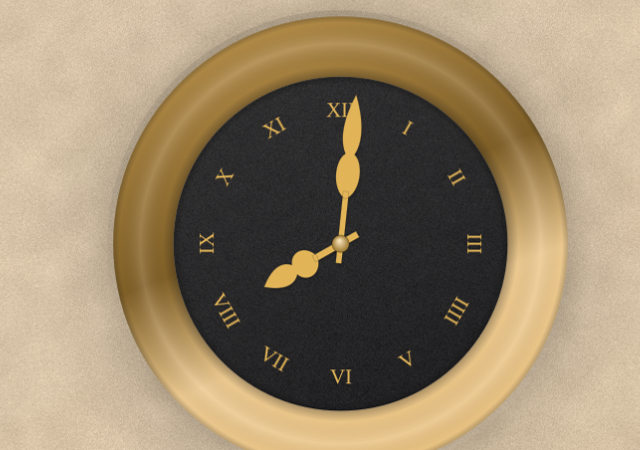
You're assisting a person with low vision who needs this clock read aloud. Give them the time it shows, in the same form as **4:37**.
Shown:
**8:01**
